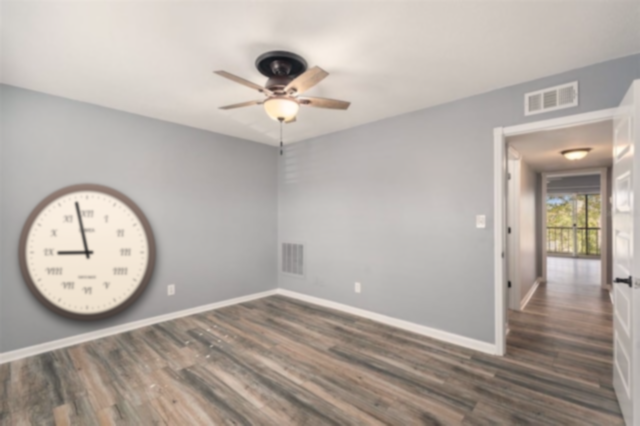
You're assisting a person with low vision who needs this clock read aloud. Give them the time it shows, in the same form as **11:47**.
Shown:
**8:58**
